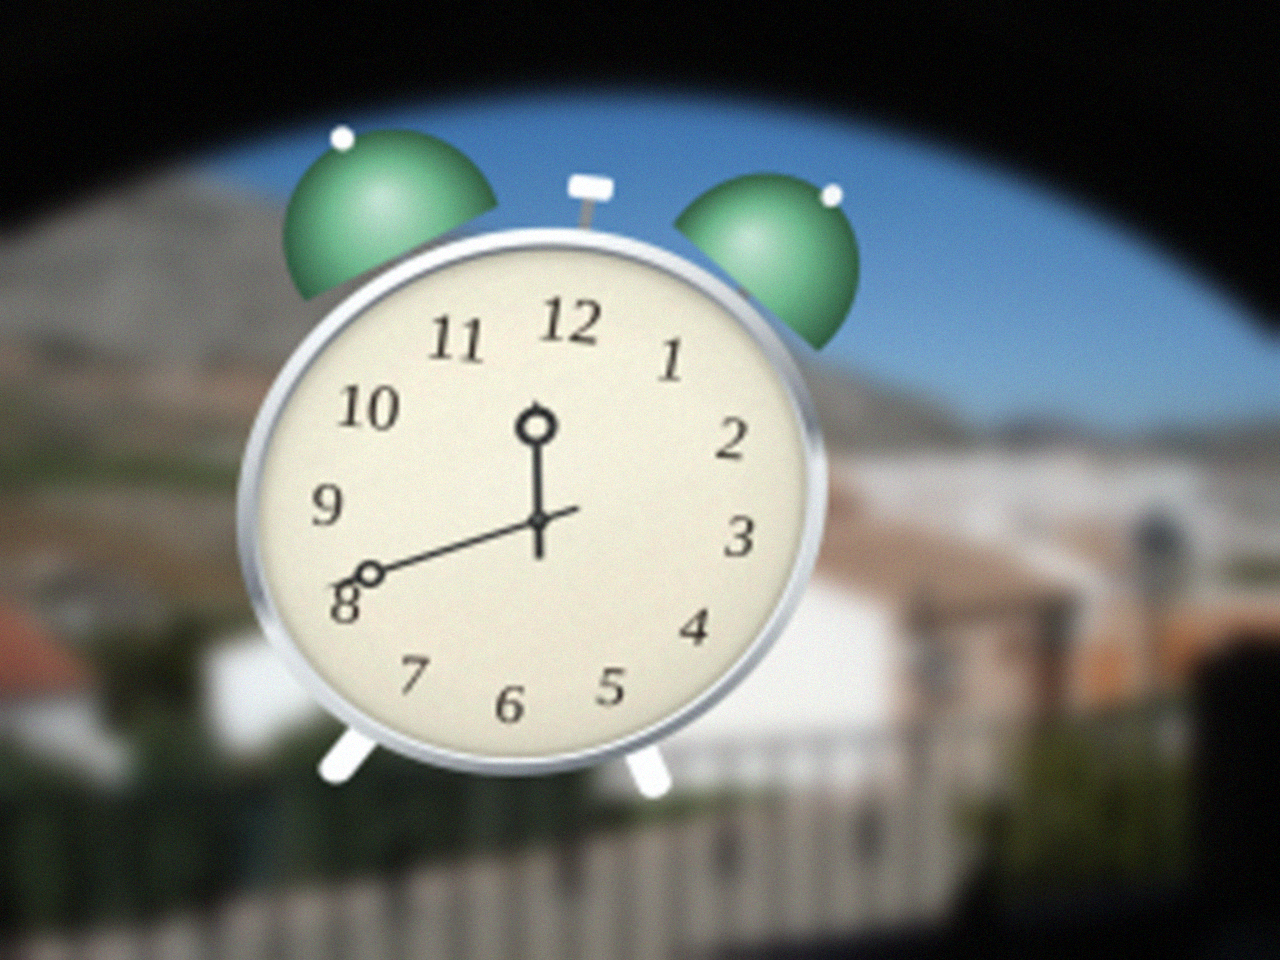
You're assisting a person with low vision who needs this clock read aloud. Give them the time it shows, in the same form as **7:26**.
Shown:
**11:41**
